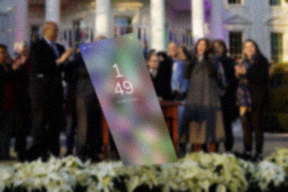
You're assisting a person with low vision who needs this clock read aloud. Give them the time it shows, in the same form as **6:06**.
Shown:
**1:49**
